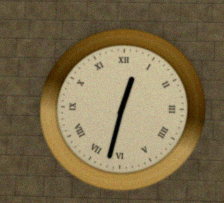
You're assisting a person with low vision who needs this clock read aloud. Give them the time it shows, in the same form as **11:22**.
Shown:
**12:32**
